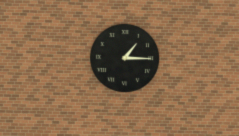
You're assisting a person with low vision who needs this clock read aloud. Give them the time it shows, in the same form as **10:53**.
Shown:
**1:15**
